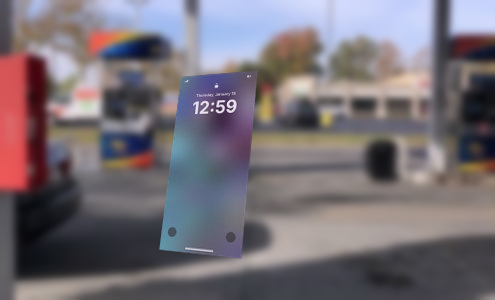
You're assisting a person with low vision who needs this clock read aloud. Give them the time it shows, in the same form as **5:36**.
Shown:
**12:59**
